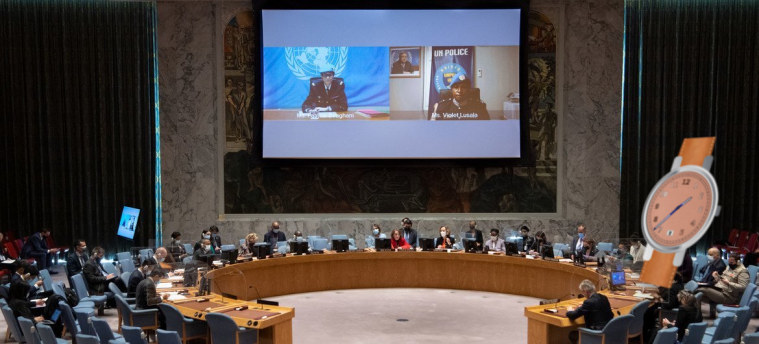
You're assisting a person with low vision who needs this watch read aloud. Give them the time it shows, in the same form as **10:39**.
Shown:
**1:37**
